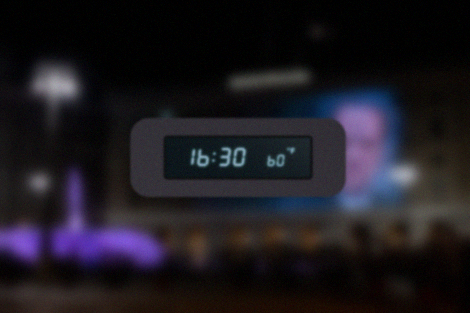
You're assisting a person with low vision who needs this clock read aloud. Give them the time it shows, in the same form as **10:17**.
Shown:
**16:30**
